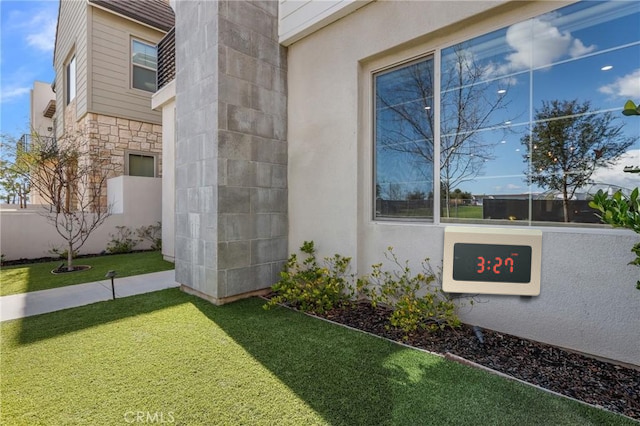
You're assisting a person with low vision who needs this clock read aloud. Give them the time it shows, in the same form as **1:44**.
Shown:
**3:27**
